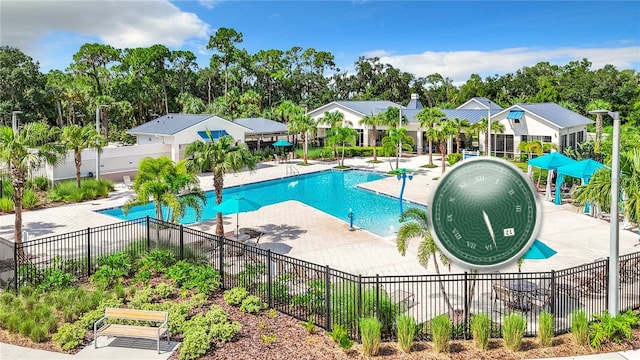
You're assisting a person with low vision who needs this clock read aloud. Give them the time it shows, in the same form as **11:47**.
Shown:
**5:28**
